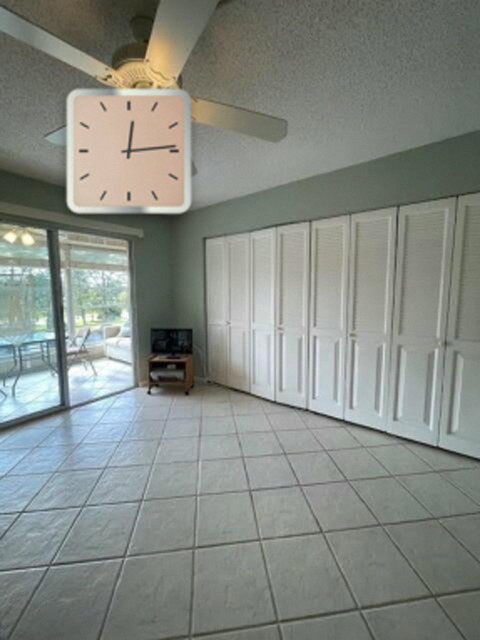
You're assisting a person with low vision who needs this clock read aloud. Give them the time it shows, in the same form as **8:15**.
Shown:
**12:14**
